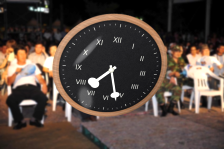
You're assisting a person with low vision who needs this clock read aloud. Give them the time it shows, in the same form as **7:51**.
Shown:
**7:27**
